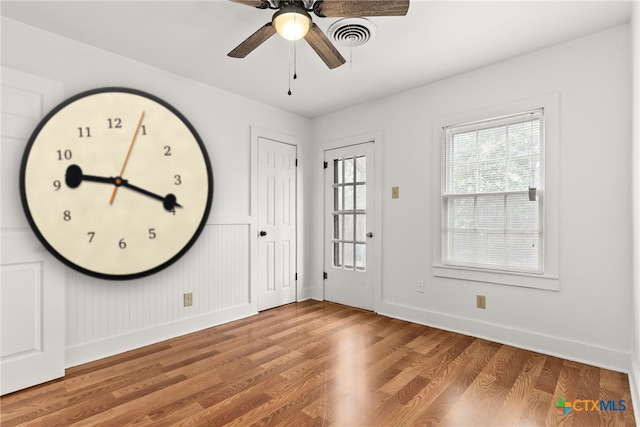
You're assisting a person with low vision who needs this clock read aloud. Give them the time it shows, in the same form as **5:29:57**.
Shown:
**9:19:04**
